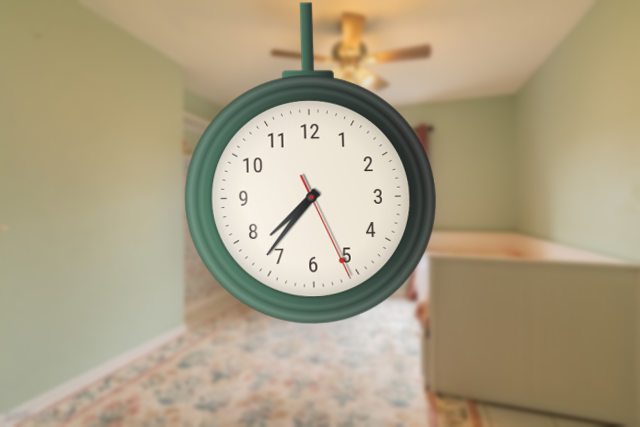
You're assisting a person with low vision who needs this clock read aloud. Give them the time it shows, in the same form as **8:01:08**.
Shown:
**7:36:26**
